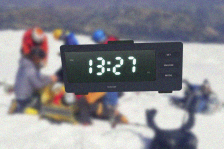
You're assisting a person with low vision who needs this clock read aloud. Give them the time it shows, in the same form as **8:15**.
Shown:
**13:27**
